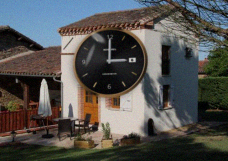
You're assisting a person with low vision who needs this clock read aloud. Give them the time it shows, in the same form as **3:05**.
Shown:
**3:00**
